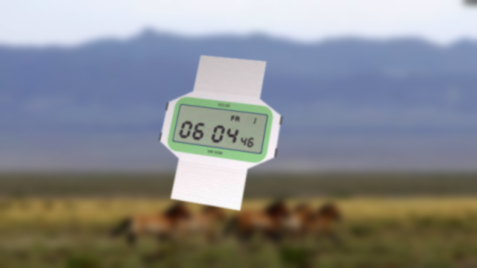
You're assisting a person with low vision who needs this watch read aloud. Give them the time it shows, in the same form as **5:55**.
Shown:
**6:04**
